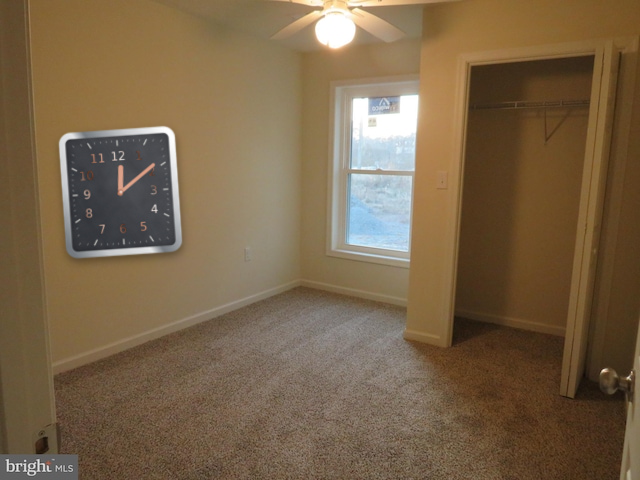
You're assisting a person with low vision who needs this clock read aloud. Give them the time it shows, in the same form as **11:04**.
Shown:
**12:09**
